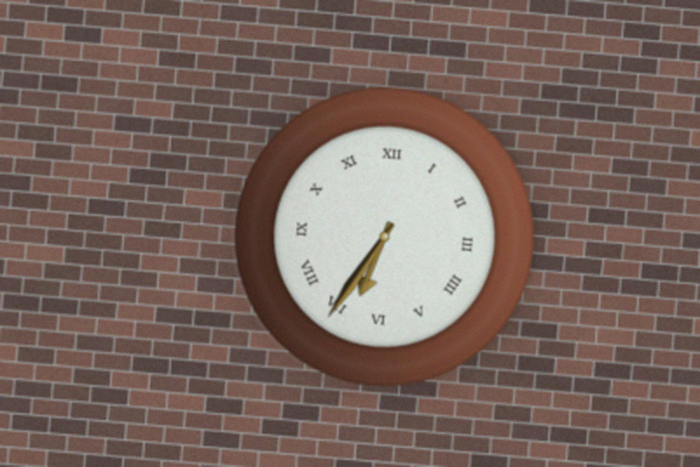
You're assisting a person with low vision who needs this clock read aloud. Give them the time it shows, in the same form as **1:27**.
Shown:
**6:35**
